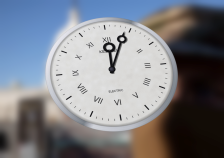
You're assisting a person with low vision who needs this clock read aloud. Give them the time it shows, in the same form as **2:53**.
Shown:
**12:04**
